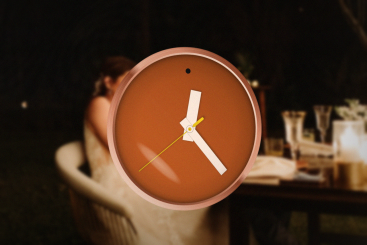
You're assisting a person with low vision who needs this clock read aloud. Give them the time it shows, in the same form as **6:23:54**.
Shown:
**12:23:39**
